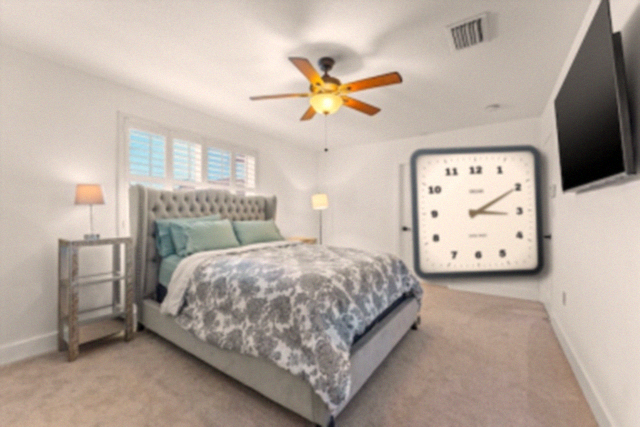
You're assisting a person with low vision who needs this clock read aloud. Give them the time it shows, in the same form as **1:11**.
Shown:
**3:10**
